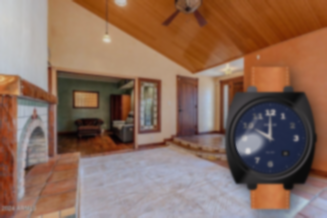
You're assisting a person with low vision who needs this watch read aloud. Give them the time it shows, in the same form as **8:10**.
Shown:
**10:00**
